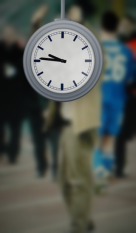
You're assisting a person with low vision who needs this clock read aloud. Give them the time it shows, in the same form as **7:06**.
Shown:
**9:46**
